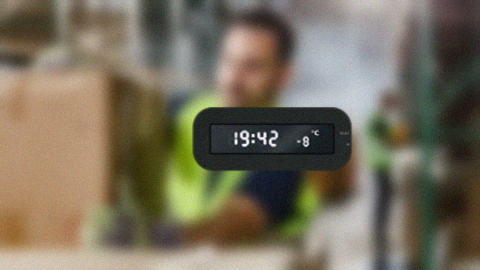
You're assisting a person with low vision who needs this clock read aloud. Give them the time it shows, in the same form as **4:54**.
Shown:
**19:42**
